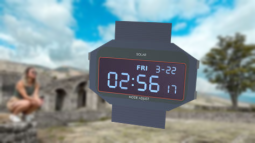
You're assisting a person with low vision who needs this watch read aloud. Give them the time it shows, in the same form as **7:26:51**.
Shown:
**2:56:17**
